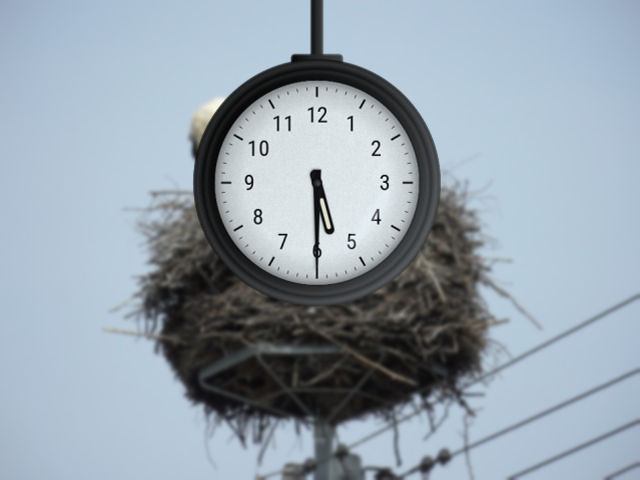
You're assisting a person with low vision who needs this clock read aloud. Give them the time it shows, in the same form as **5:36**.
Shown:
**5:30**
